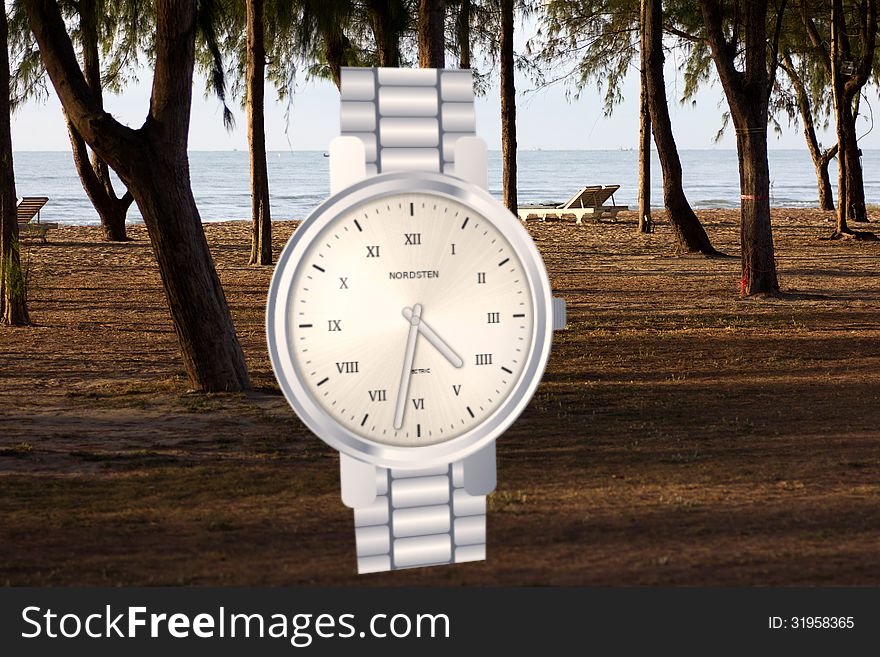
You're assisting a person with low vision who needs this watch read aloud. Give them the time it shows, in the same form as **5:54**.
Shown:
**4:32**
